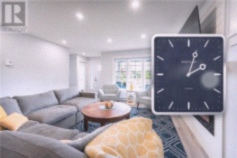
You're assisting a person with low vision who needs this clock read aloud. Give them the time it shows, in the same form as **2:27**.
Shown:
**2:03**
